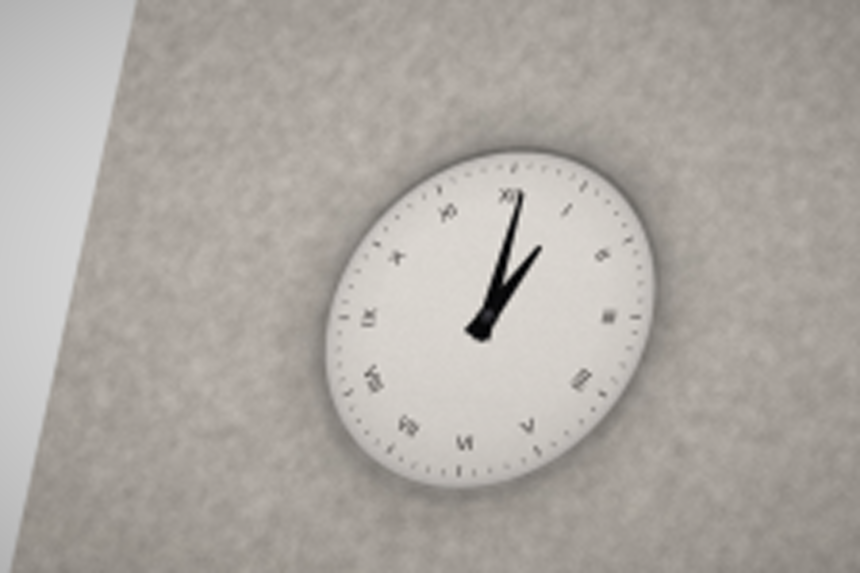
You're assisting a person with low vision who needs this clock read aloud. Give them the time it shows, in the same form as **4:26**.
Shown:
**1:01**
